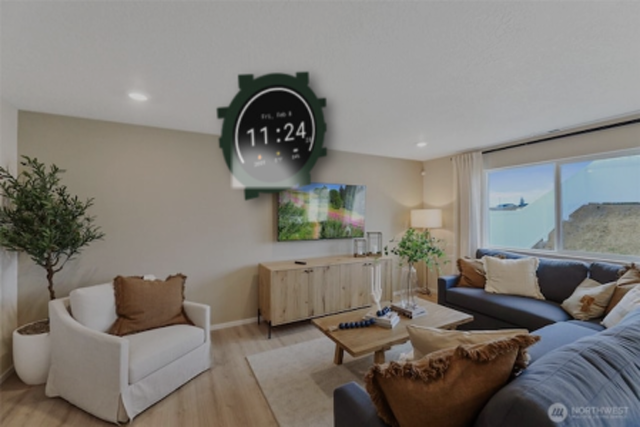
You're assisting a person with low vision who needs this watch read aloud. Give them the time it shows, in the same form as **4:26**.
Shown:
**11:24**
